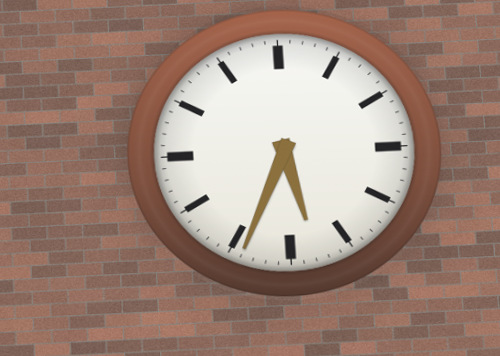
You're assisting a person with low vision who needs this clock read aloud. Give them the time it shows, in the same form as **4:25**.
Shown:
**5:34**
